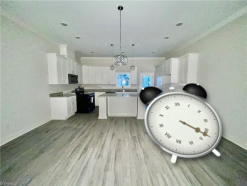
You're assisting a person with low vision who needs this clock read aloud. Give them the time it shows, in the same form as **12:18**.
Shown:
**4:22**
